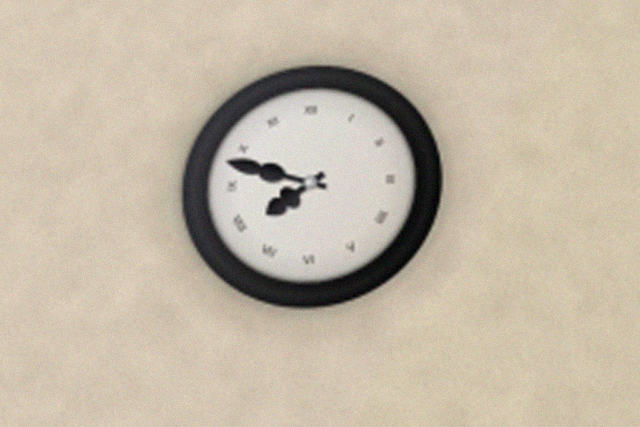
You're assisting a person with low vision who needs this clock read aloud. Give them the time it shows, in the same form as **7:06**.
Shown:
**7:48**
